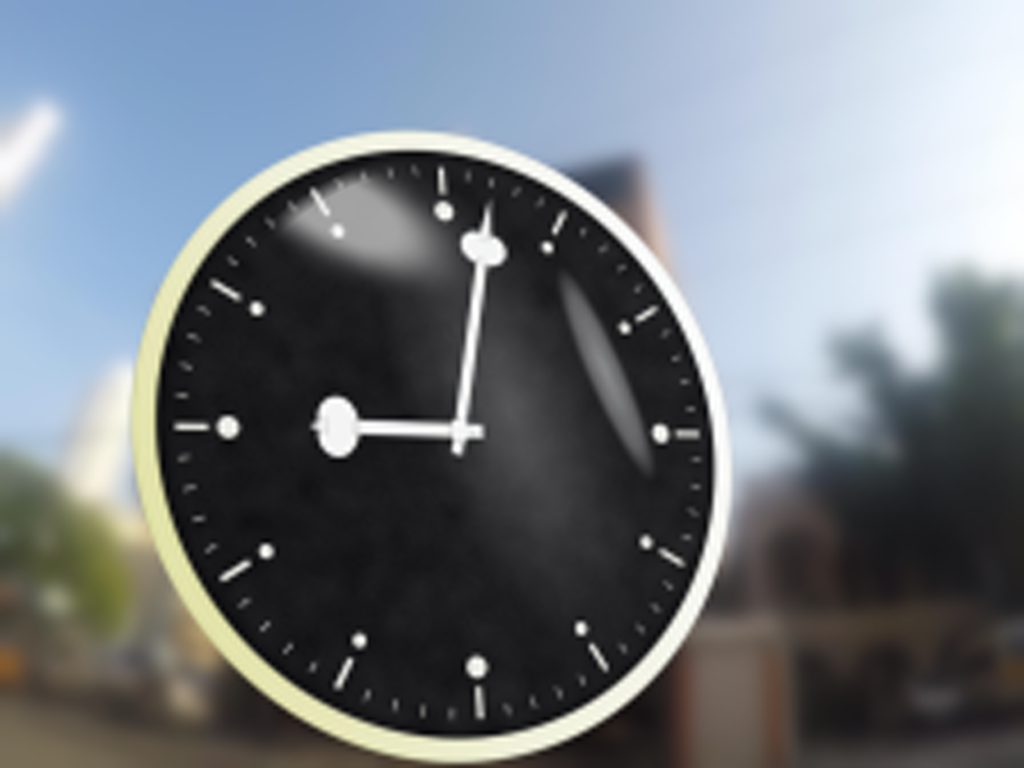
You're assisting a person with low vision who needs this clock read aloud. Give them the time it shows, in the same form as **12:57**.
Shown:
**9:02**
